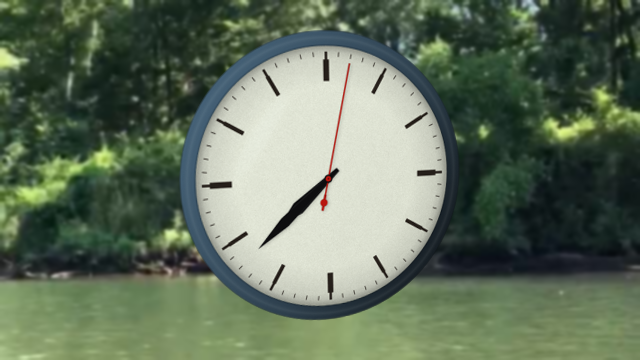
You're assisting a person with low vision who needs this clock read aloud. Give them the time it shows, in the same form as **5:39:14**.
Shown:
**7:38:02**
